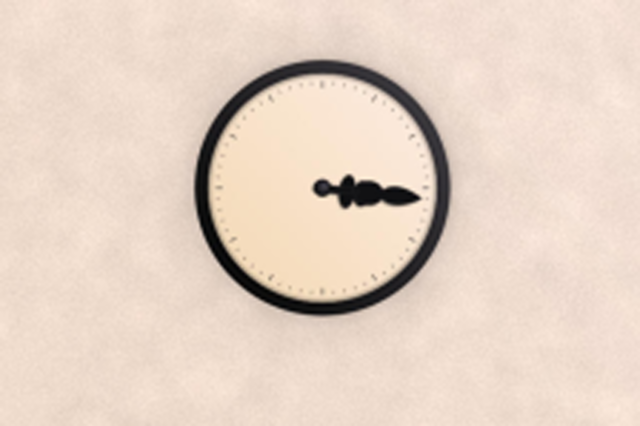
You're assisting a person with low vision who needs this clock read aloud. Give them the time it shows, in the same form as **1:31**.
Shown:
**3:16**
